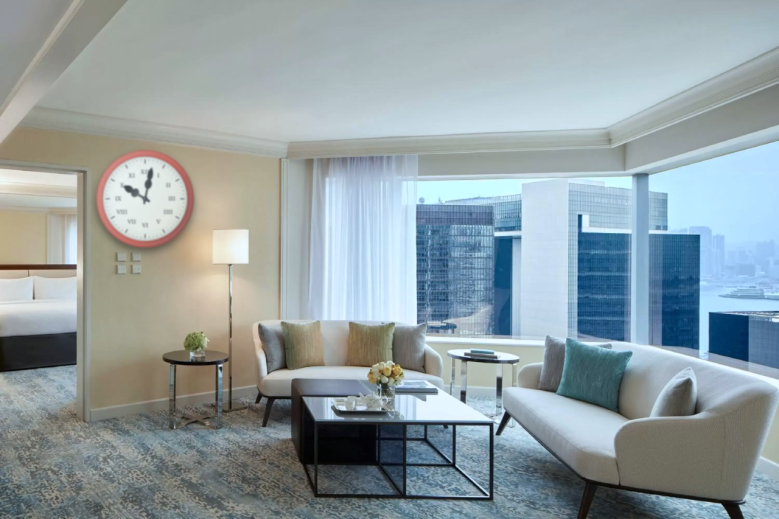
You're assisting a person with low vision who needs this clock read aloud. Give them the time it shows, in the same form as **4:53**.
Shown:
**10:02**
